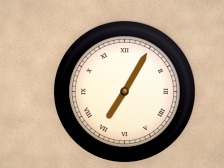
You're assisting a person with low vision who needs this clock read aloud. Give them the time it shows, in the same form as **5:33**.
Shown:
**7:05**
